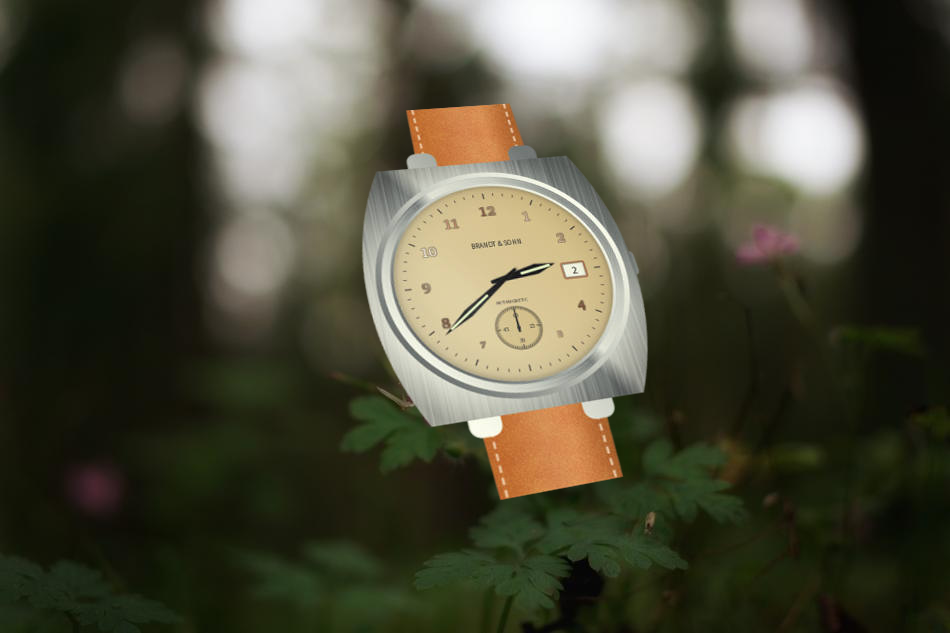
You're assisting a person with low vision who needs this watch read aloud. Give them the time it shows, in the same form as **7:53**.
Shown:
**2:39**
